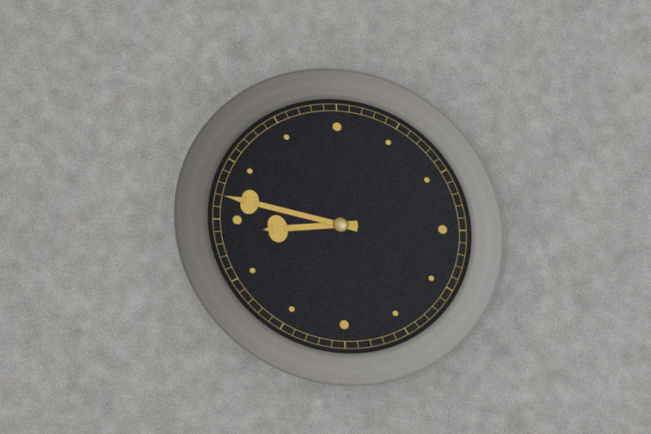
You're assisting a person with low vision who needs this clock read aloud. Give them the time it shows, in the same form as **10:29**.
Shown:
**8:47**
